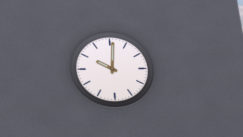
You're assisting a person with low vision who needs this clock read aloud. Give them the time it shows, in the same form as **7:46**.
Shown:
**10:01**
